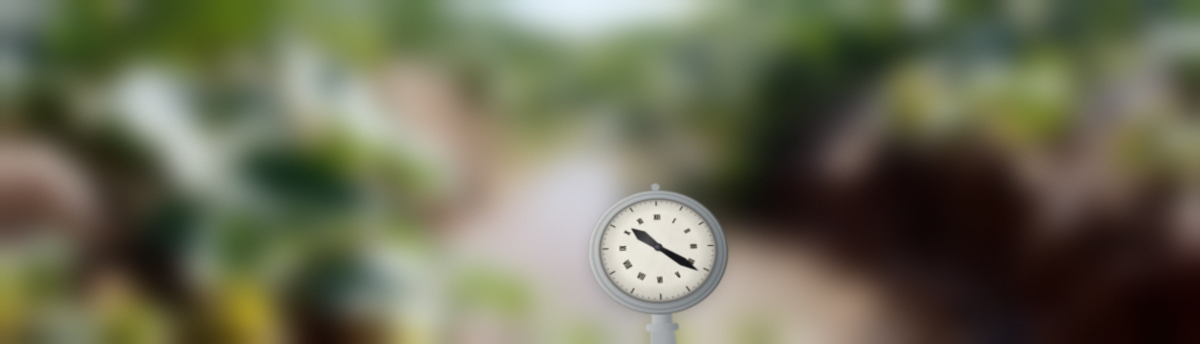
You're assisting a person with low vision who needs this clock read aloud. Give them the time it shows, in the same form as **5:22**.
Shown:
**10:21**
